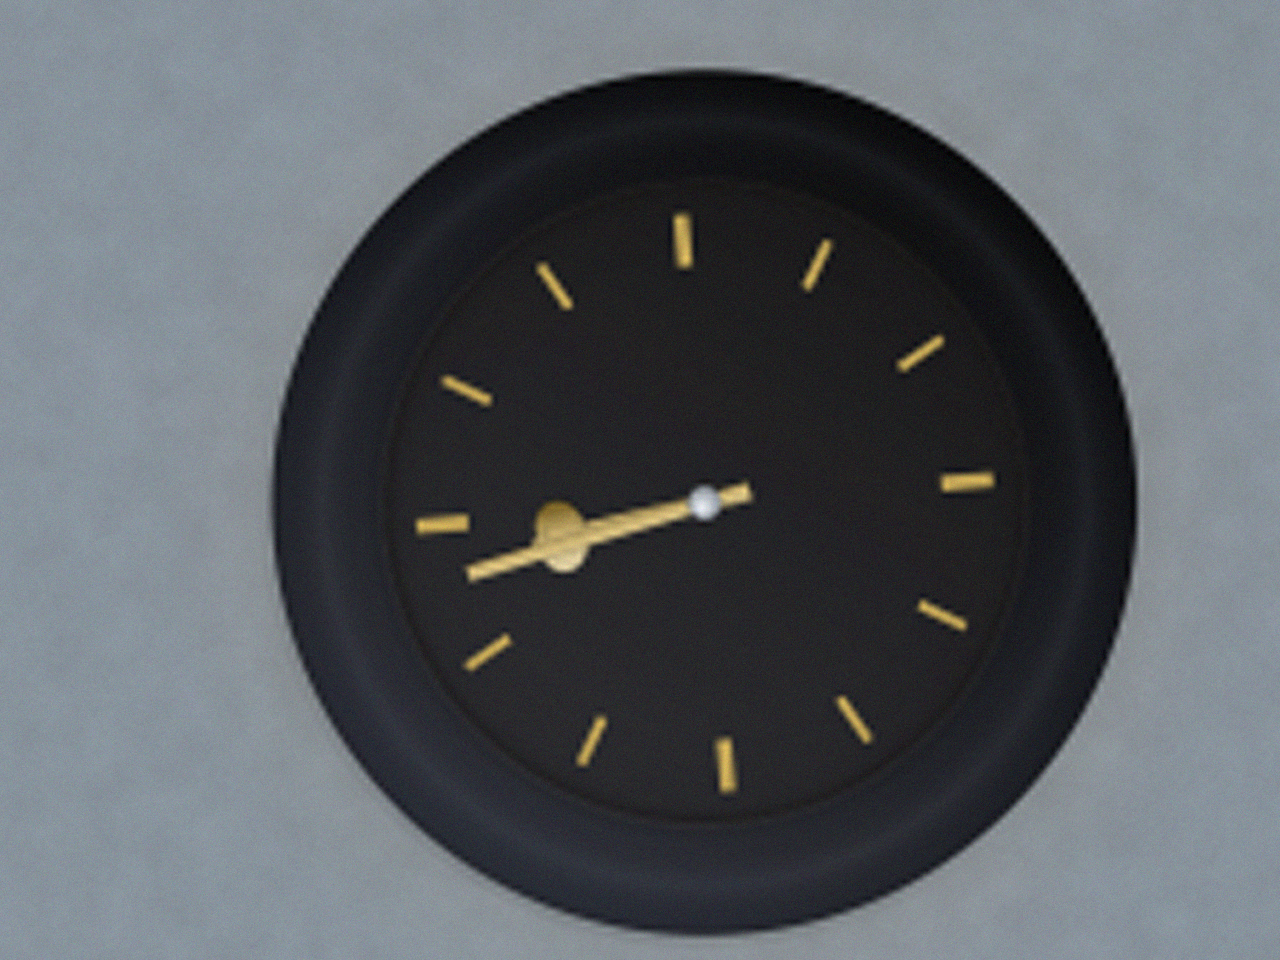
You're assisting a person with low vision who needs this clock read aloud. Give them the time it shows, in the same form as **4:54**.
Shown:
**8:43**
